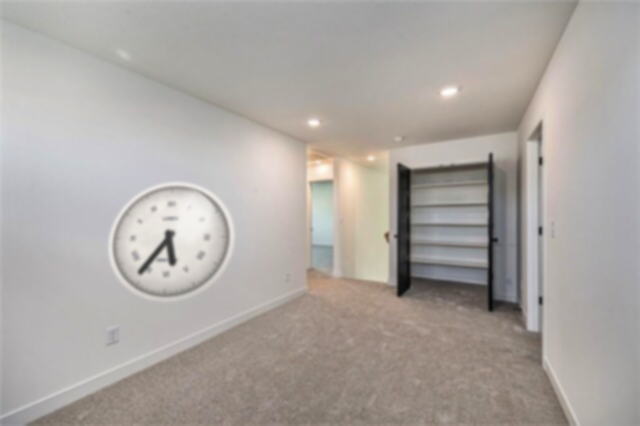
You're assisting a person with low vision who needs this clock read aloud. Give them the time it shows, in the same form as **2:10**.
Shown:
**5:36**
